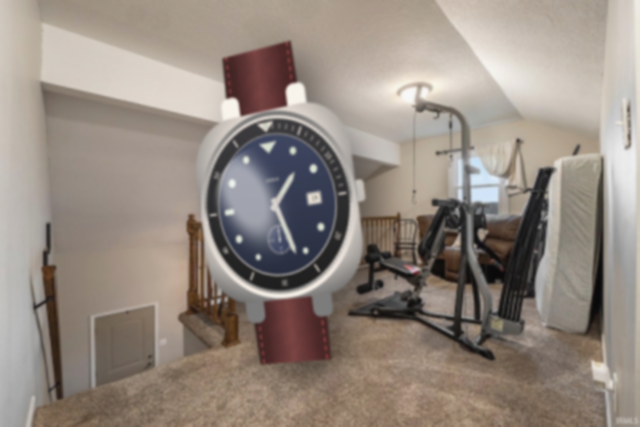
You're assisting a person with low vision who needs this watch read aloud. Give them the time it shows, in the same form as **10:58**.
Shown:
**1:27**
